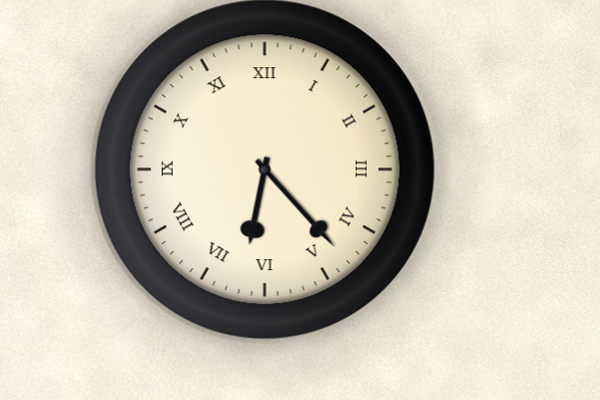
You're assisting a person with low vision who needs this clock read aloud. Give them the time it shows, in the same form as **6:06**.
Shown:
**6:23**
